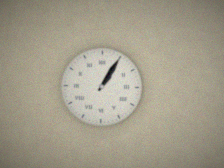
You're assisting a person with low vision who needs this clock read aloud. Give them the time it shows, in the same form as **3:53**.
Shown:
**1:05**
